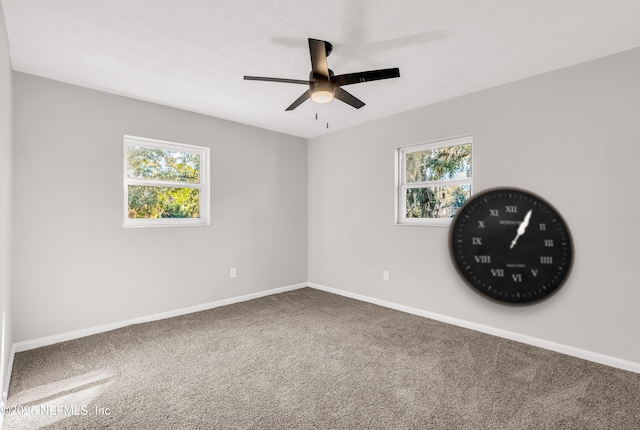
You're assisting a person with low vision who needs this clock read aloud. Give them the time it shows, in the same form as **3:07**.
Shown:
**1:05**
